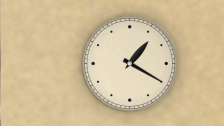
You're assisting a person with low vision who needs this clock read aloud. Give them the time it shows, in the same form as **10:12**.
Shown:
**1:20**
